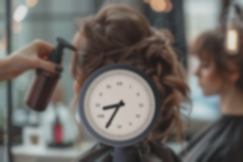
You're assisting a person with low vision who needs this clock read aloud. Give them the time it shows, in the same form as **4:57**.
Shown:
**8:35**
